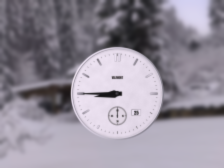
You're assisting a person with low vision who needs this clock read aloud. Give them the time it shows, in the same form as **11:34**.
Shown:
**8:45**
